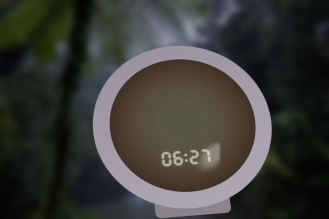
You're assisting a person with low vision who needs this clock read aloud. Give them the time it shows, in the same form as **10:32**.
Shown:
**6:27**
